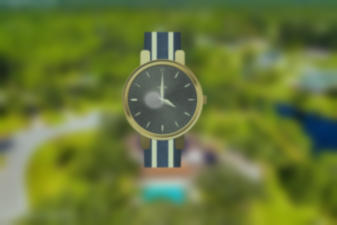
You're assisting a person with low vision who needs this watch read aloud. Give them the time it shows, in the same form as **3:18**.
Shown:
**4:00**
